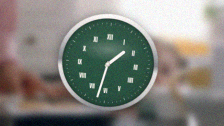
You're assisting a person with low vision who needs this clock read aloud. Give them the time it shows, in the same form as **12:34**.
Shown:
**1:32**
